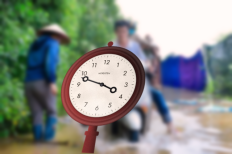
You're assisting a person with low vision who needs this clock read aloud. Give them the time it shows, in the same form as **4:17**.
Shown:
**3:48**
